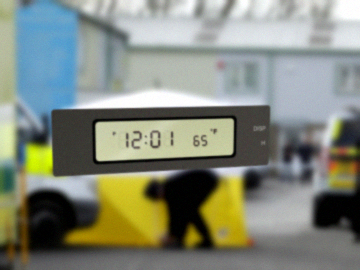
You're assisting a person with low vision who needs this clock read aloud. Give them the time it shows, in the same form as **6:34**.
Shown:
**12:01**
